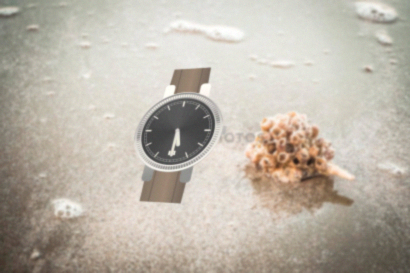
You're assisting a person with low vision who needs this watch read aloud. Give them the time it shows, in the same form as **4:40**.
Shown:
**5:30**
